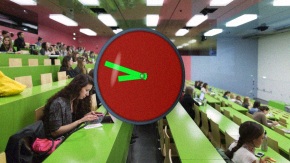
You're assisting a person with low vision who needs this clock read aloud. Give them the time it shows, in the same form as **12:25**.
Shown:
**8:48**
